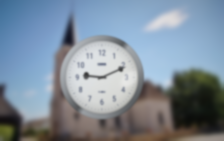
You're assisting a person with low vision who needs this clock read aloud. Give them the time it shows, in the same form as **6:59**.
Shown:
**9:11**
